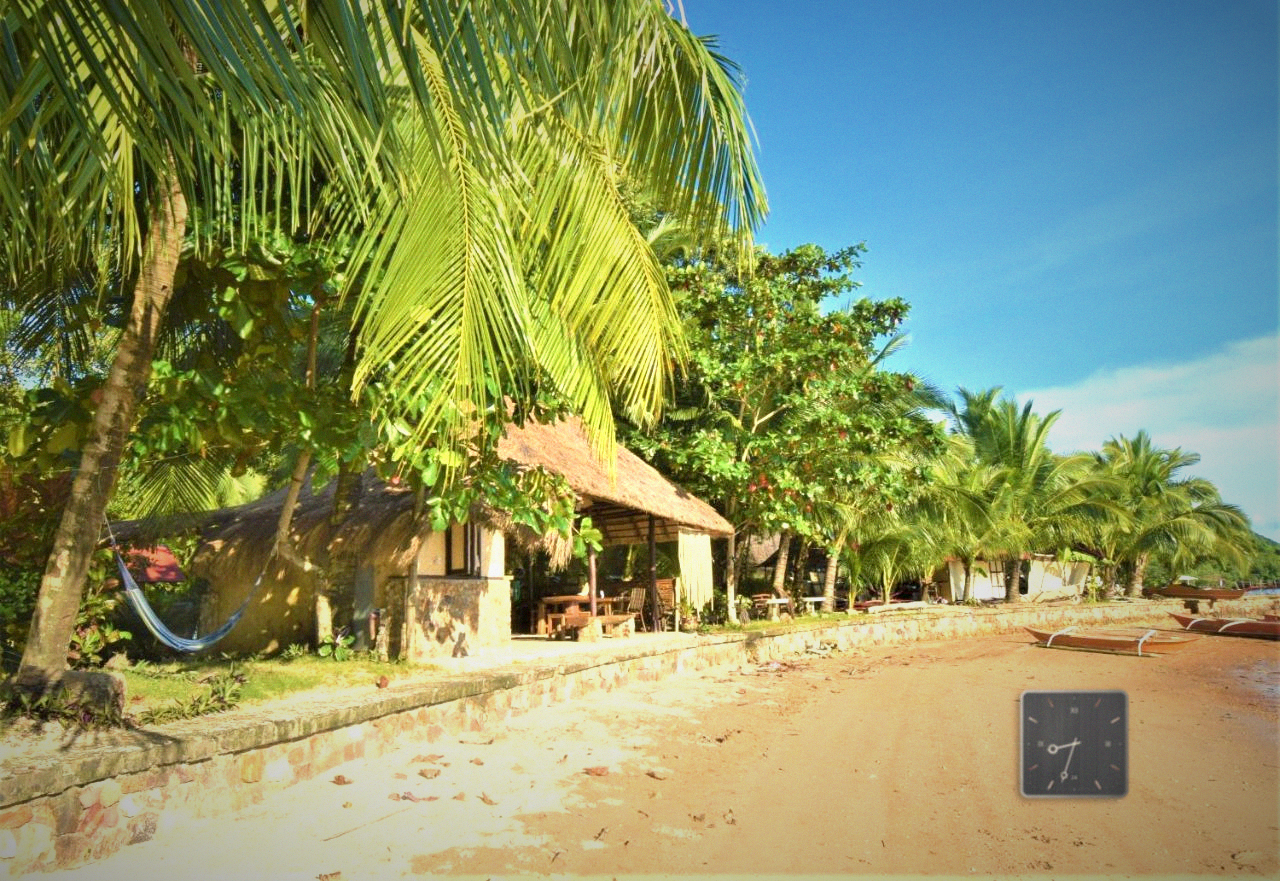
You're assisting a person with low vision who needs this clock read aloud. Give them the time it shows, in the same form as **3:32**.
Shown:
**8:33**
